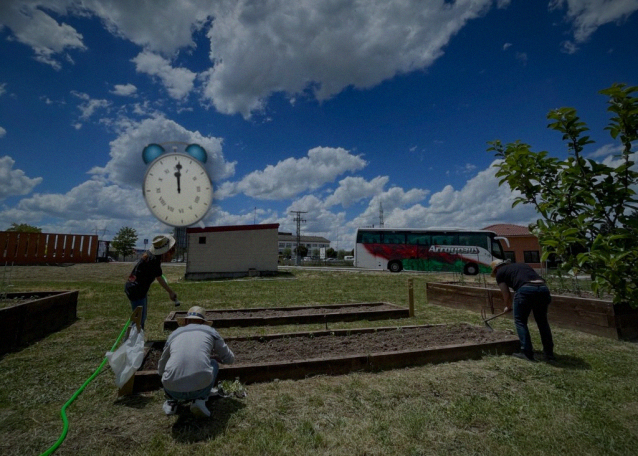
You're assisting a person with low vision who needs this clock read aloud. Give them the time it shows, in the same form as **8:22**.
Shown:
**12:01**
